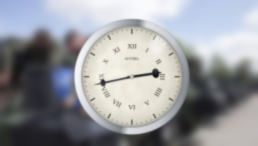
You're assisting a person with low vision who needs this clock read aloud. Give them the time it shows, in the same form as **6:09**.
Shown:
**2:43**
